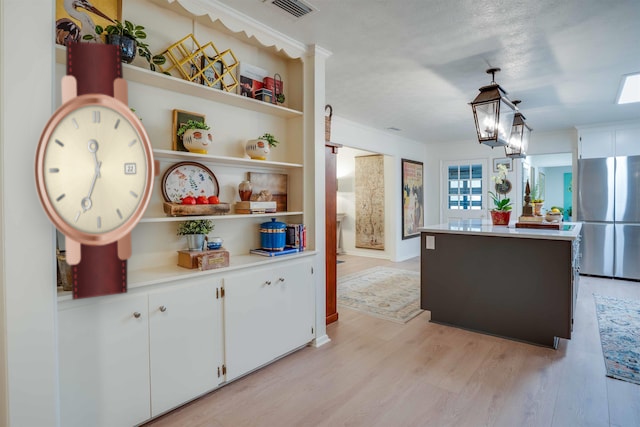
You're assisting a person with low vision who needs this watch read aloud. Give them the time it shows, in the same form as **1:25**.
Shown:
**11:34**
